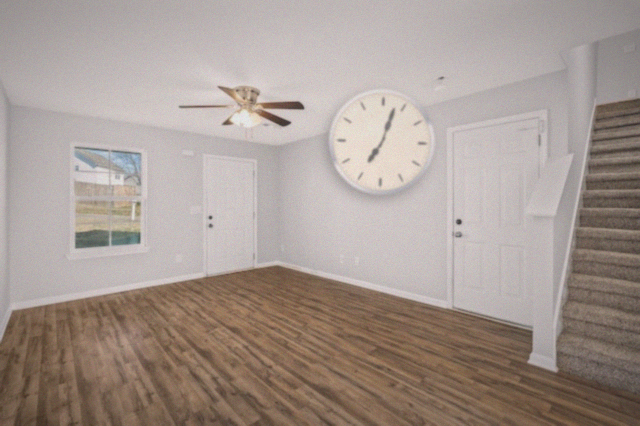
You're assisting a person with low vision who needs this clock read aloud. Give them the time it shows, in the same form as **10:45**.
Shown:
**7:03**
